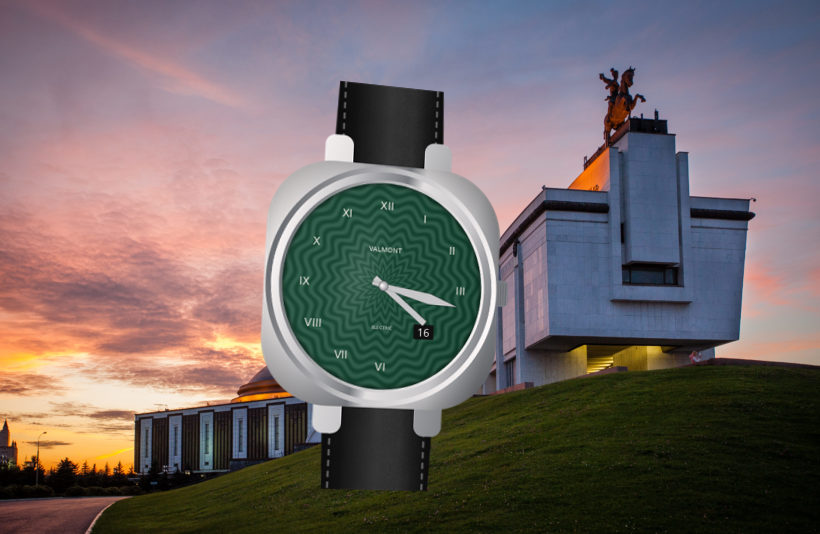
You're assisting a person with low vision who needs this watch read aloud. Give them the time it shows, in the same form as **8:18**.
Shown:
**4:17**
